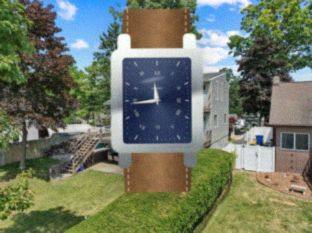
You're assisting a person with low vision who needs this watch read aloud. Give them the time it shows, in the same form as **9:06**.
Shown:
**11:44**
